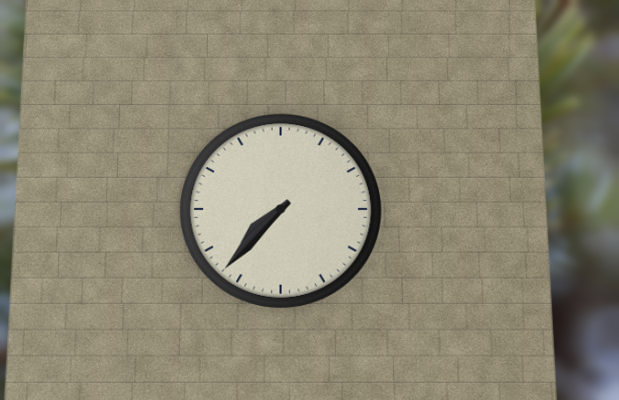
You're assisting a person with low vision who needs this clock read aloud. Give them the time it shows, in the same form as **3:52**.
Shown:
**7:37**
